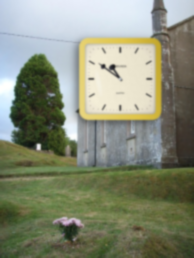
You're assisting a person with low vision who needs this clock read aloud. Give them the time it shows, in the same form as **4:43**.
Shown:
**10:51**
